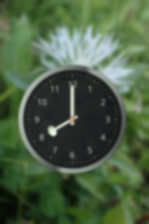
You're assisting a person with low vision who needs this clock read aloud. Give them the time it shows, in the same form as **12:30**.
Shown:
**8:00**
